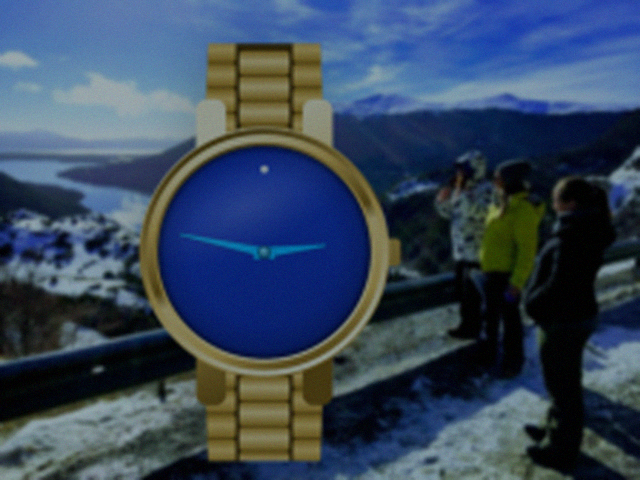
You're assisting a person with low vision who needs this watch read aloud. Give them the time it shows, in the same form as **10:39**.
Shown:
**2:47**
